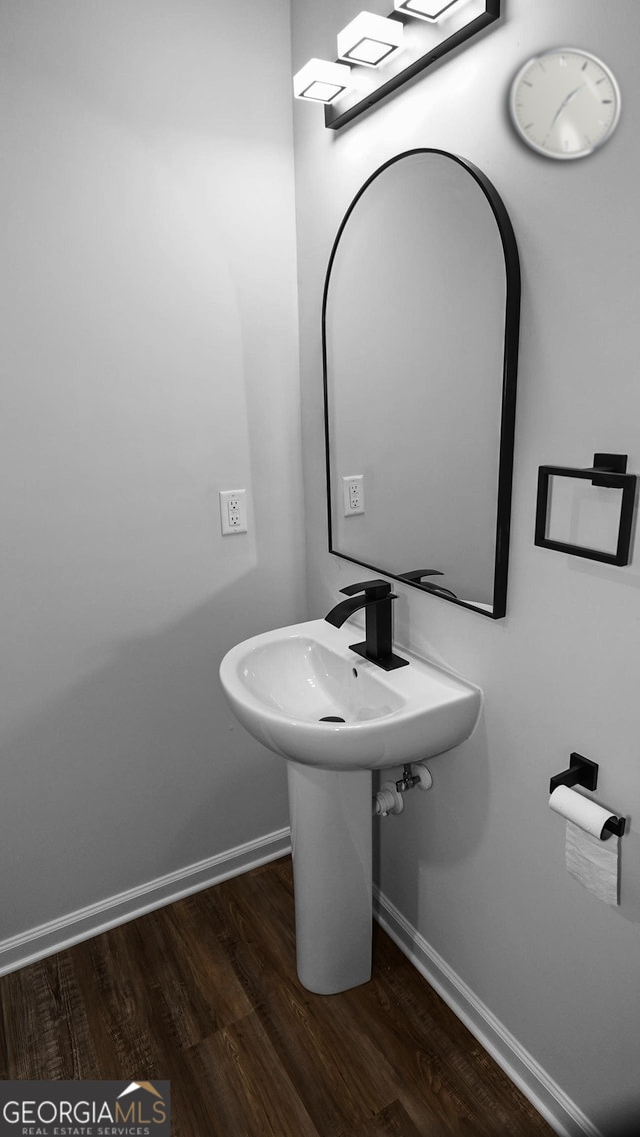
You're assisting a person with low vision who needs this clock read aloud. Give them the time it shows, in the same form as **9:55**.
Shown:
**1:35**
